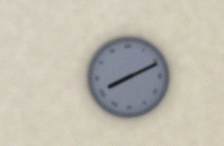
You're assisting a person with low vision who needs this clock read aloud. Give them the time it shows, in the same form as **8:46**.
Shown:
**8:11**
